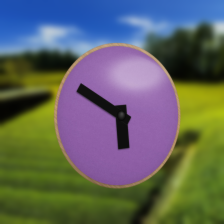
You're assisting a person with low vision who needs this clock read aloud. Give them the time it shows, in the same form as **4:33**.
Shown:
**5:50**
